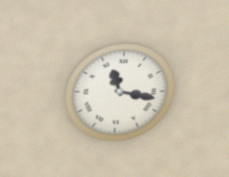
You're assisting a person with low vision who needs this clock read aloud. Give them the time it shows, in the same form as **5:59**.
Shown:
**11:17**
